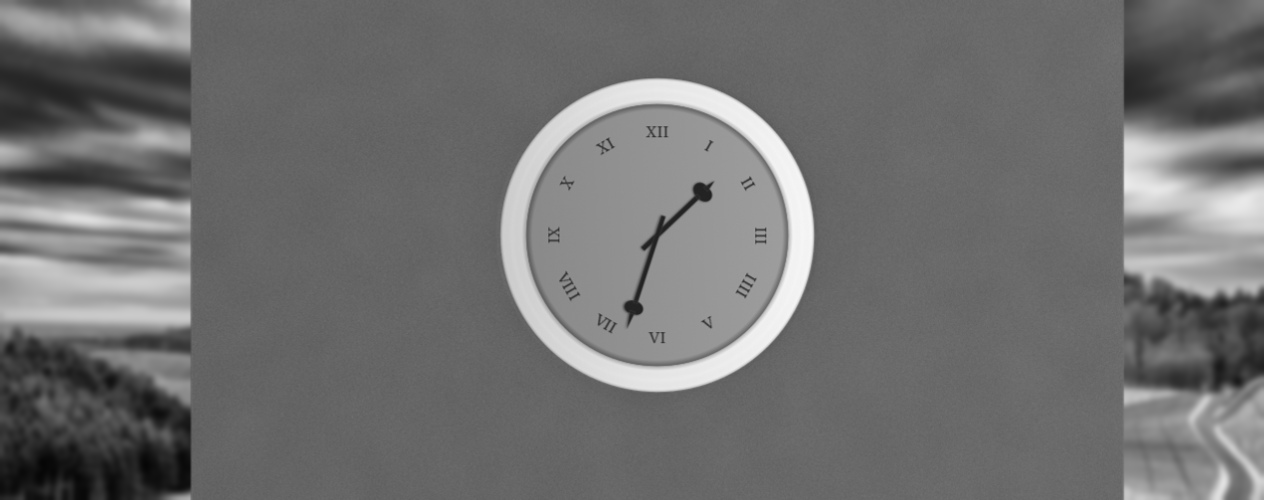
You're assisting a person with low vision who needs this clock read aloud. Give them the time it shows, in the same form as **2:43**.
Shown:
**1:33**
